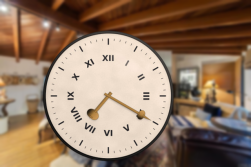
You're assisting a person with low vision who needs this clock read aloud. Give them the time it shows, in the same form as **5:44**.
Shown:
**7:20**
